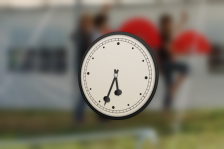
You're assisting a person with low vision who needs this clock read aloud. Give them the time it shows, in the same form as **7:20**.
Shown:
**5:33**
